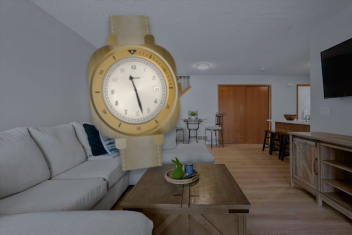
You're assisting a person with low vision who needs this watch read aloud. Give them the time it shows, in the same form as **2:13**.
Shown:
**11:28**
